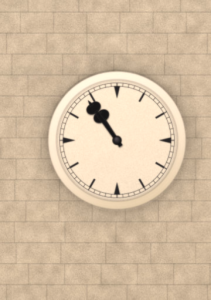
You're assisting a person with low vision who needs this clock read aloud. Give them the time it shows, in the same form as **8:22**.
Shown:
**10:54**
